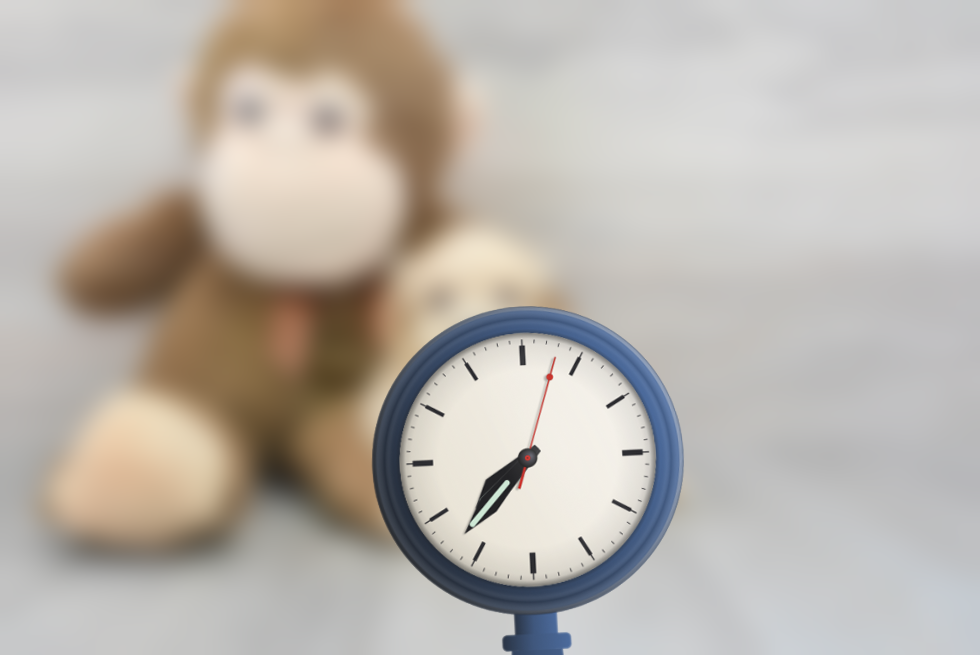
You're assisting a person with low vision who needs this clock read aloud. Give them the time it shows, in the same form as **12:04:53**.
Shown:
**7:37:03**
